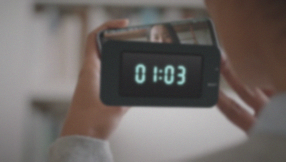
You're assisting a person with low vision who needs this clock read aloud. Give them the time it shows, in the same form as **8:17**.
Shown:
**1:03**
